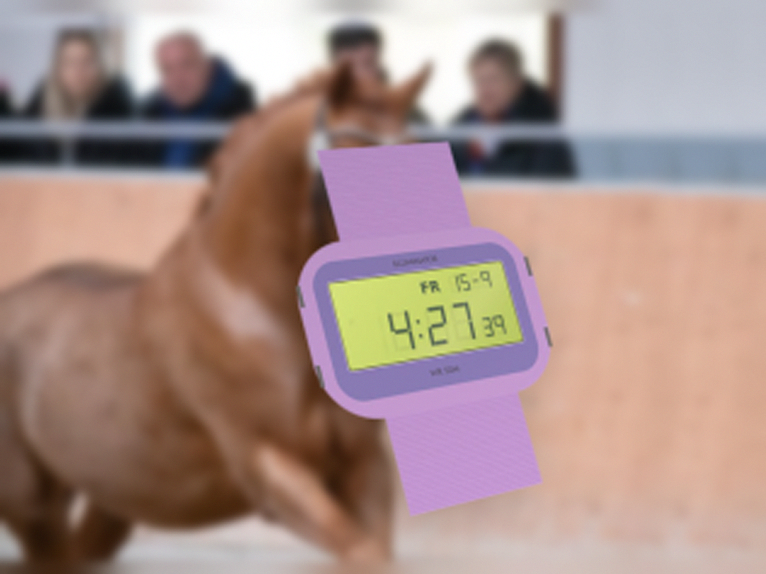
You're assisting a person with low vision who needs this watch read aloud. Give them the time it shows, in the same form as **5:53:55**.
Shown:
**4:27:39**
